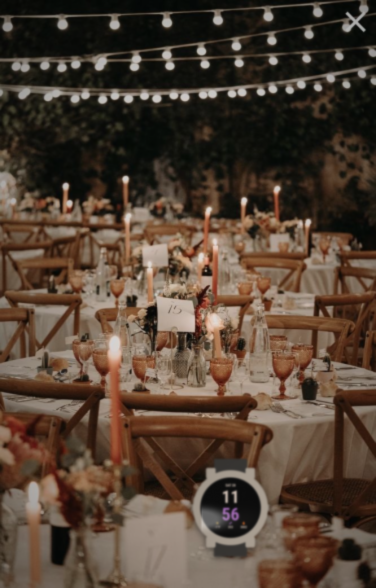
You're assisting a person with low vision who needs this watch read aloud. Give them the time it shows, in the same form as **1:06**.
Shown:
**11:56**
